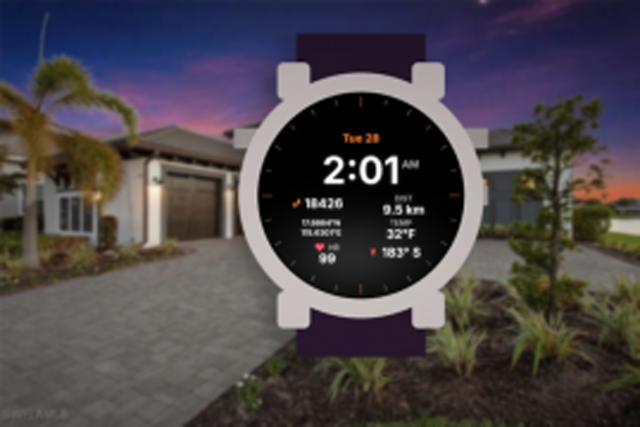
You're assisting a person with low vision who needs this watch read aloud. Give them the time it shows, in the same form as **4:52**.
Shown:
**2:01**
